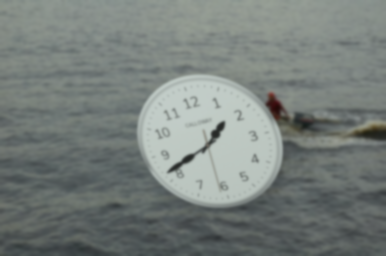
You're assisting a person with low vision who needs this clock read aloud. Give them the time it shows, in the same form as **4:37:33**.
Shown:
**1:41:31**
